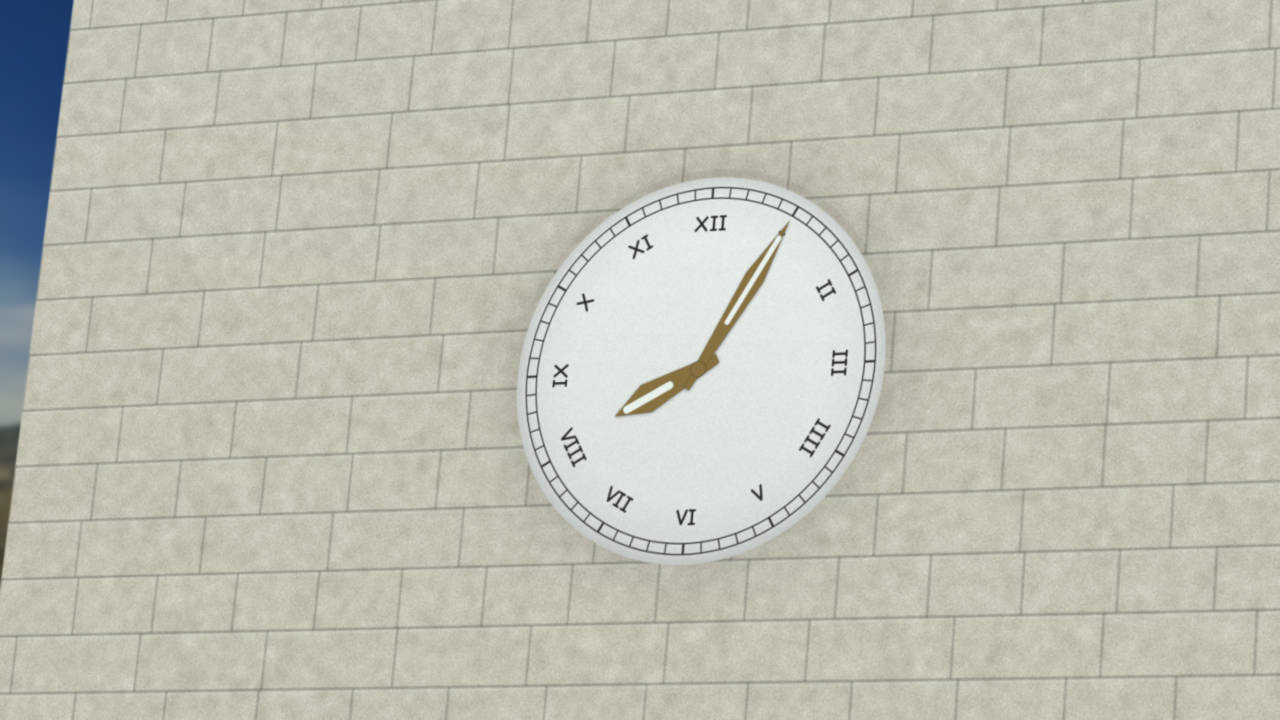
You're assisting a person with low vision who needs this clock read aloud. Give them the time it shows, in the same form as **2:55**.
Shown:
**8:05**
